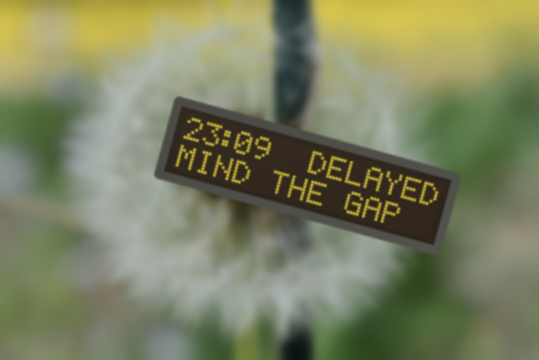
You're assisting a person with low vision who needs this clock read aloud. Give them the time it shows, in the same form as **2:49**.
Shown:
**23:09**
